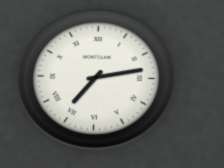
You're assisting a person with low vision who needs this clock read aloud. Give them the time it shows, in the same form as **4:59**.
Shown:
**7:13**
